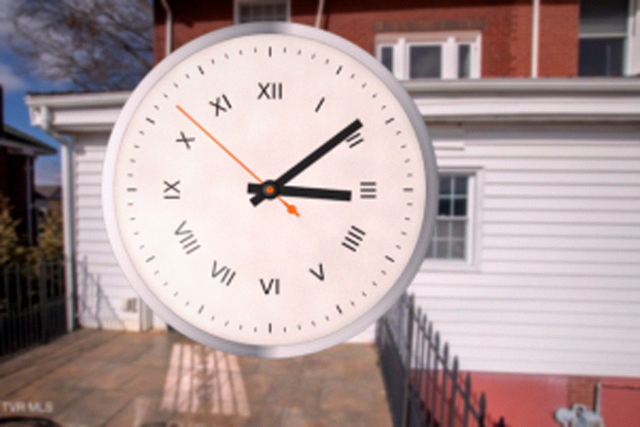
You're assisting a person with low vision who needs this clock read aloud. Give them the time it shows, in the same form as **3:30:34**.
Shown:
**3:08:52**
